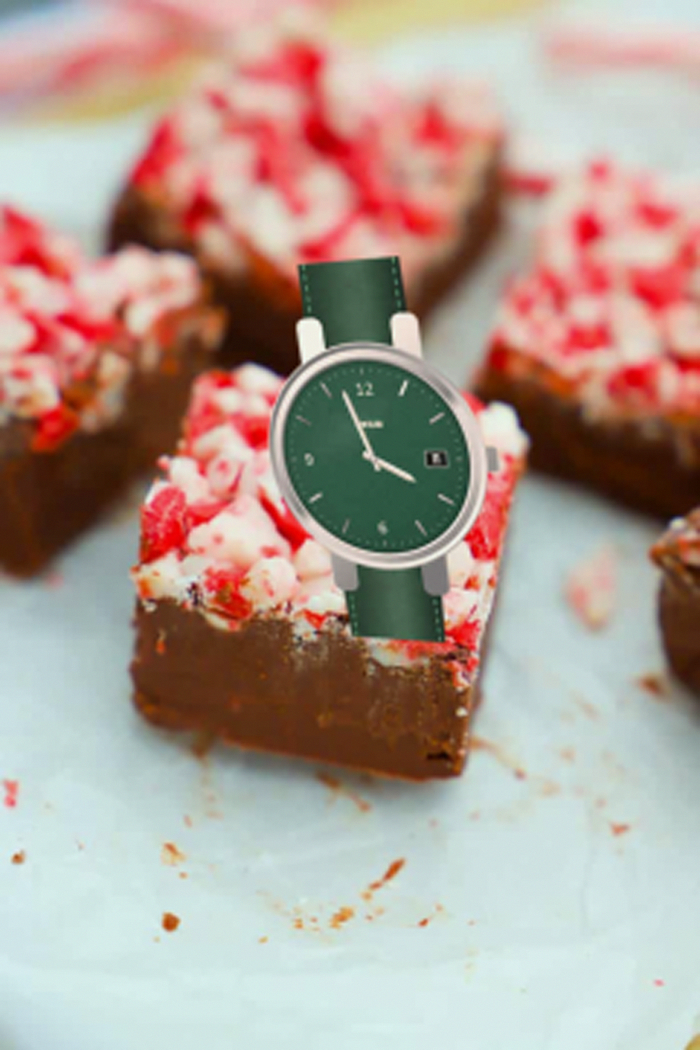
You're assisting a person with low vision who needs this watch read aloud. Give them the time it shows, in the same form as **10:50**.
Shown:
**3:57**
